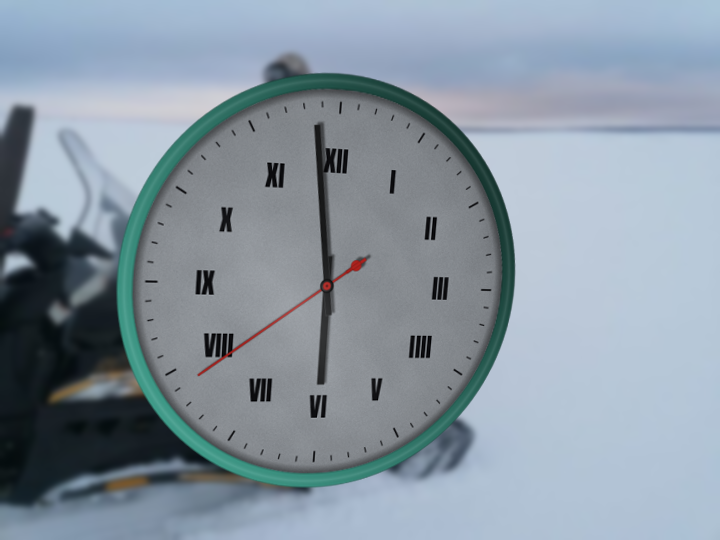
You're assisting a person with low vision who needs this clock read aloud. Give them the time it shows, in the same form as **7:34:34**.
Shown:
**5:58:39**
